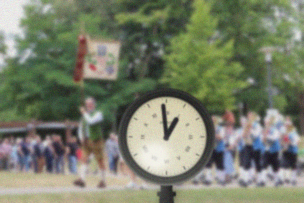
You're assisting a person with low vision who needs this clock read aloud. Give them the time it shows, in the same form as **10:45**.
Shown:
**12:59**
